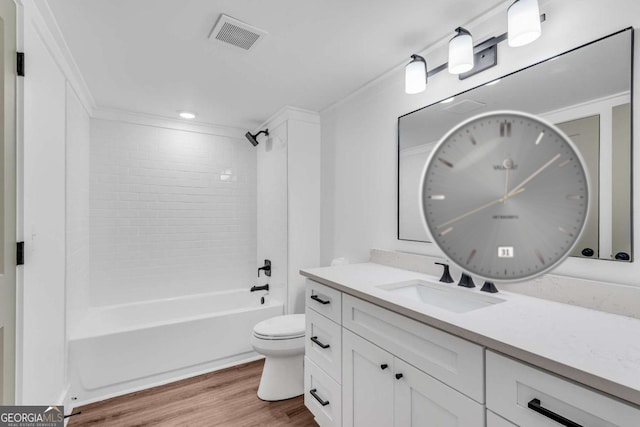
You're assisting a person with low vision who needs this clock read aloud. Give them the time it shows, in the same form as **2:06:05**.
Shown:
**12:08:41**
